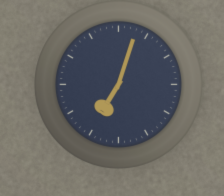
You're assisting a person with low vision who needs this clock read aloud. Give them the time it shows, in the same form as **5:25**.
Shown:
**7:03**
